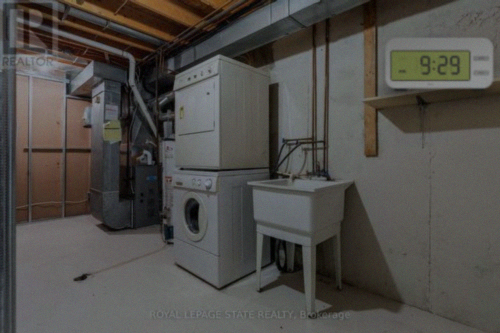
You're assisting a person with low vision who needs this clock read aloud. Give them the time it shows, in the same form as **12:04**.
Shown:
**9:29**
